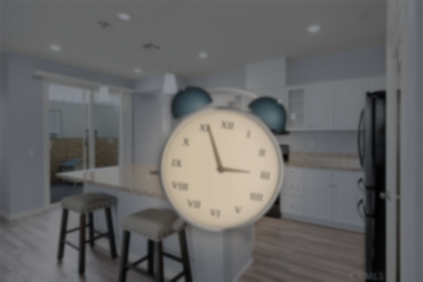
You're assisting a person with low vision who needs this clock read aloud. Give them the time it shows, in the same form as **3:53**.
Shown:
**2:56**
